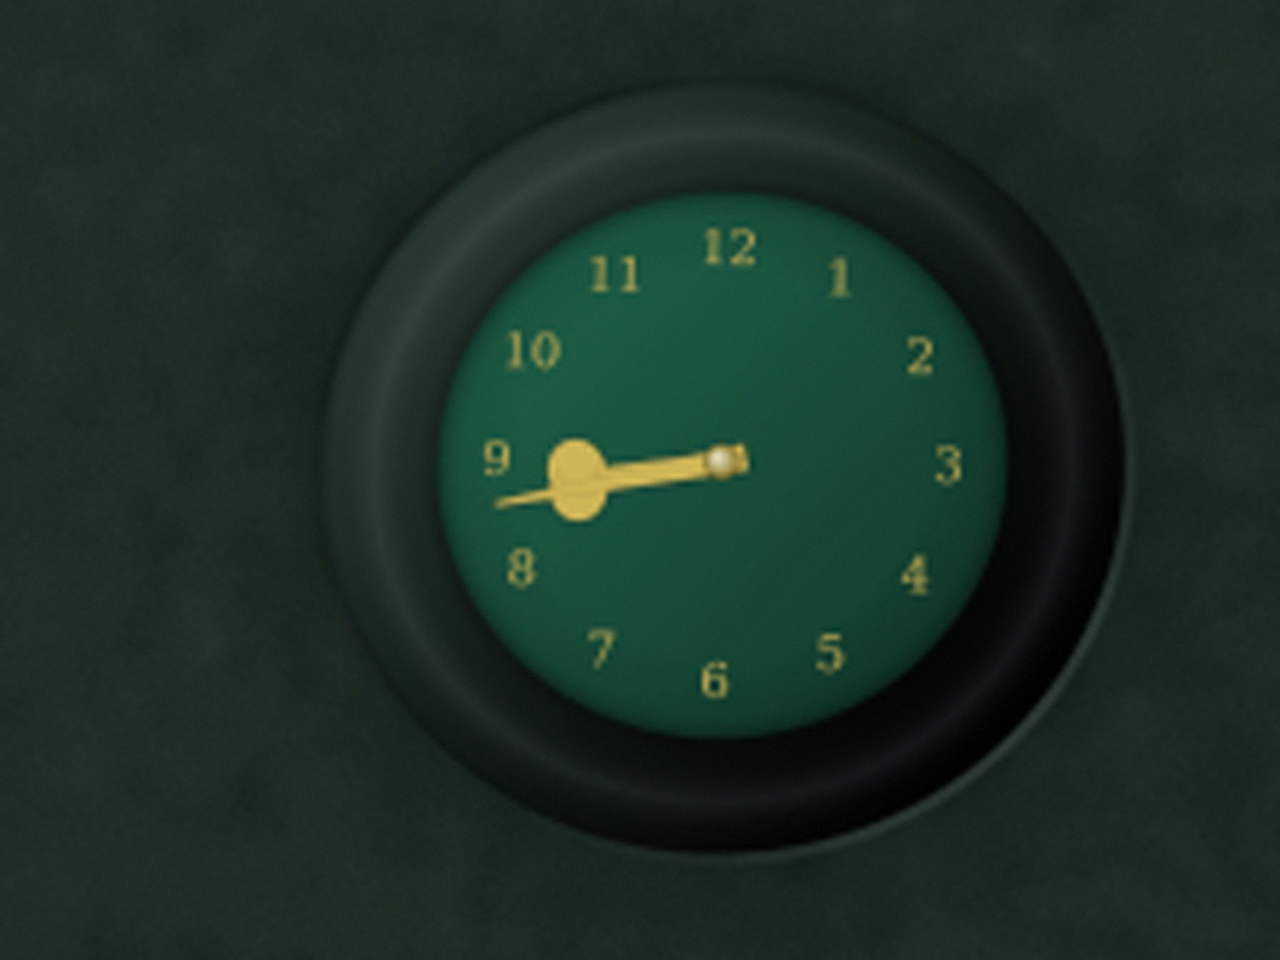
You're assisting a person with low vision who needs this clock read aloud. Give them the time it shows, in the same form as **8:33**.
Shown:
**8:43**
